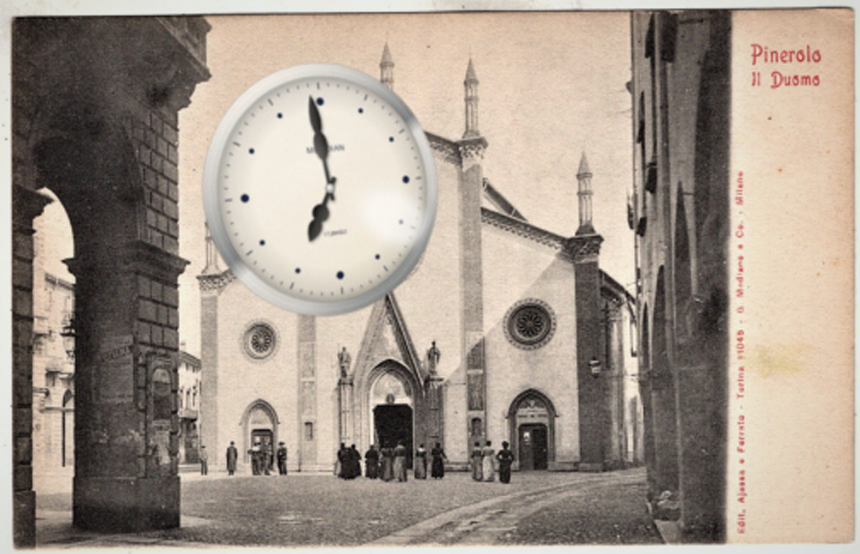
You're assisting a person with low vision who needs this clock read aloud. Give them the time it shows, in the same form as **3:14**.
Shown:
**6:59**
